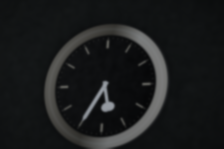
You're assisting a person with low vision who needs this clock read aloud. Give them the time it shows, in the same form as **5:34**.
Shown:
**5:35**
